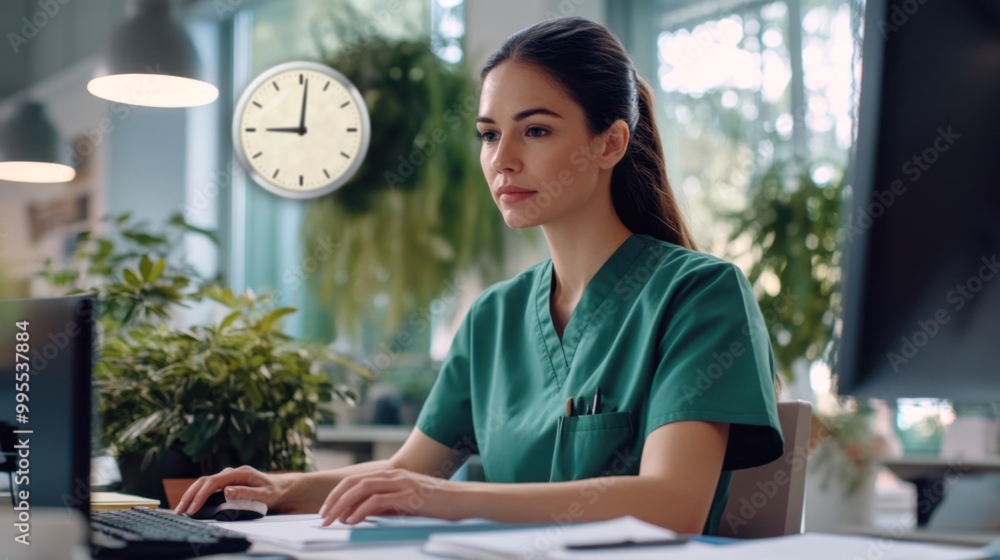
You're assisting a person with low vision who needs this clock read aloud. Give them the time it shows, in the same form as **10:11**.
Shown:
**9:01**
